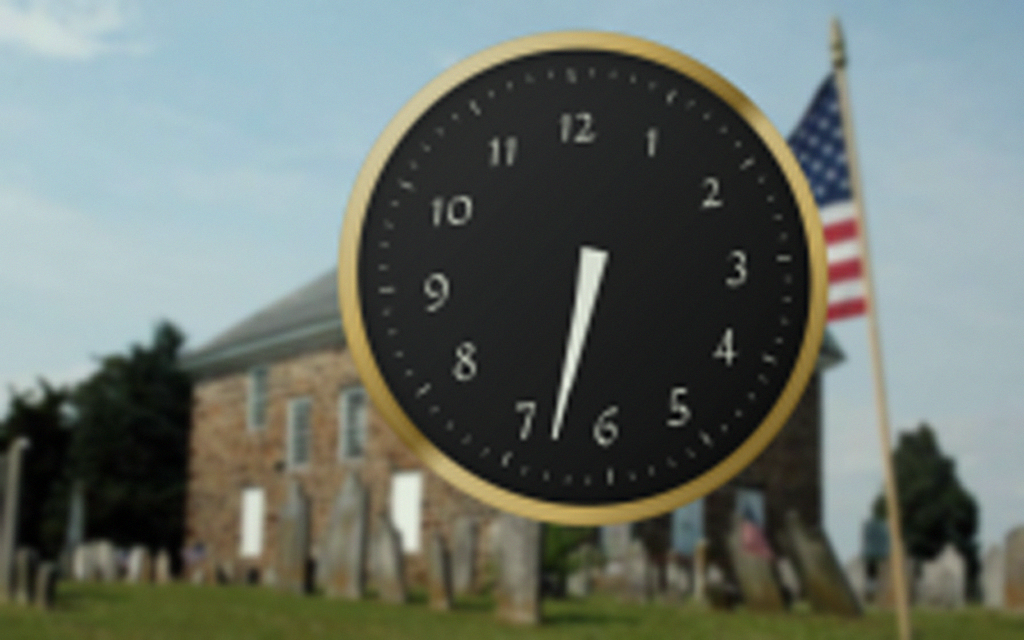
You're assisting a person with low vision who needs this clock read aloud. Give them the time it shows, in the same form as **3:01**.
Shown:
**6:33**
